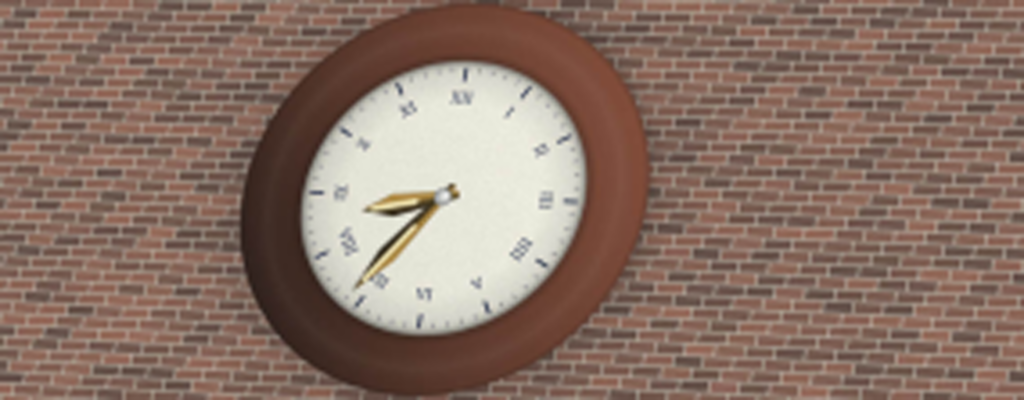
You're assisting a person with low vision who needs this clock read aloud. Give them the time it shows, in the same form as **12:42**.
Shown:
**8:36**
